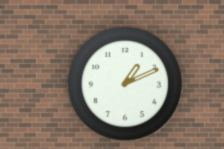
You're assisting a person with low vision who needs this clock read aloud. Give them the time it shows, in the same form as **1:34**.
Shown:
**1:11**
